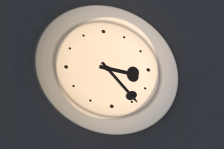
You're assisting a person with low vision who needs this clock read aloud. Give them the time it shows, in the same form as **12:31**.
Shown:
**3:24**
